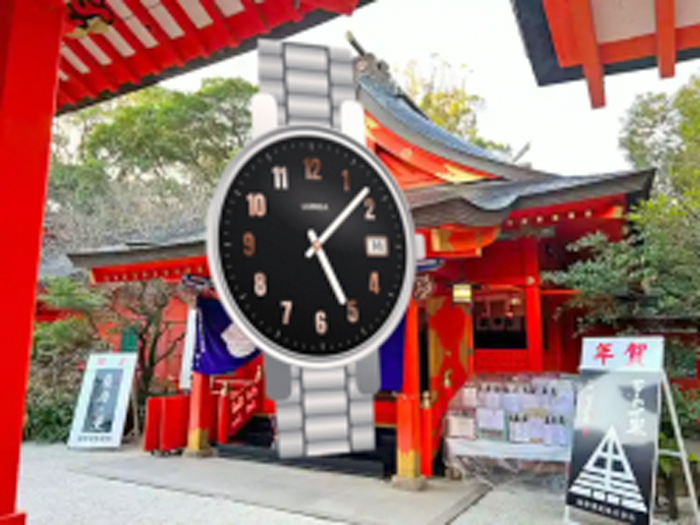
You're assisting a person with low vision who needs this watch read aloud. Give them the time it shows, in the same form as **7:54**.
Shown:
**5:08**
